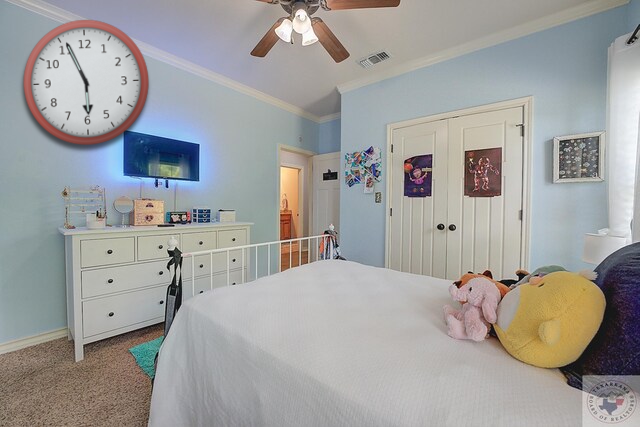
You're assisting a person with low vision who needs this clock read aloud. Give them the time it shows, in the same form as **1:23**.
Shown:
**5:56**
